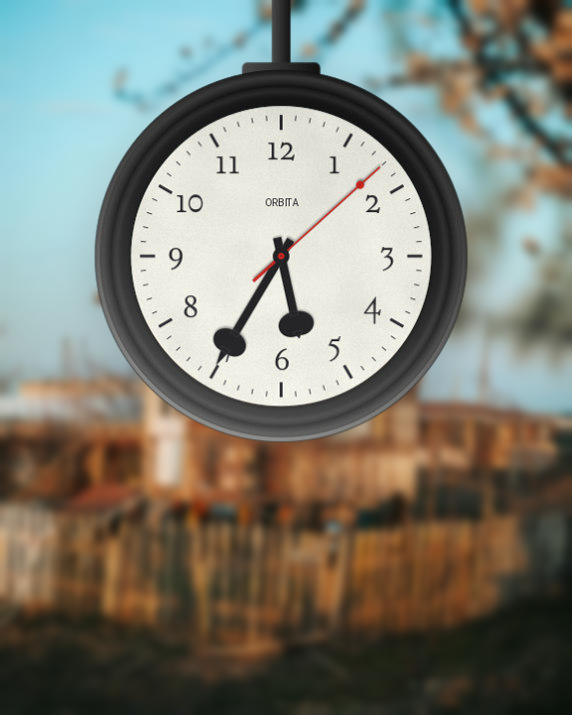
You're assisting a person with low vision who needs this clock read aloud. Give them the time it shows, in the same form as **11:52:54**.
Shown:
**5:35:08**
